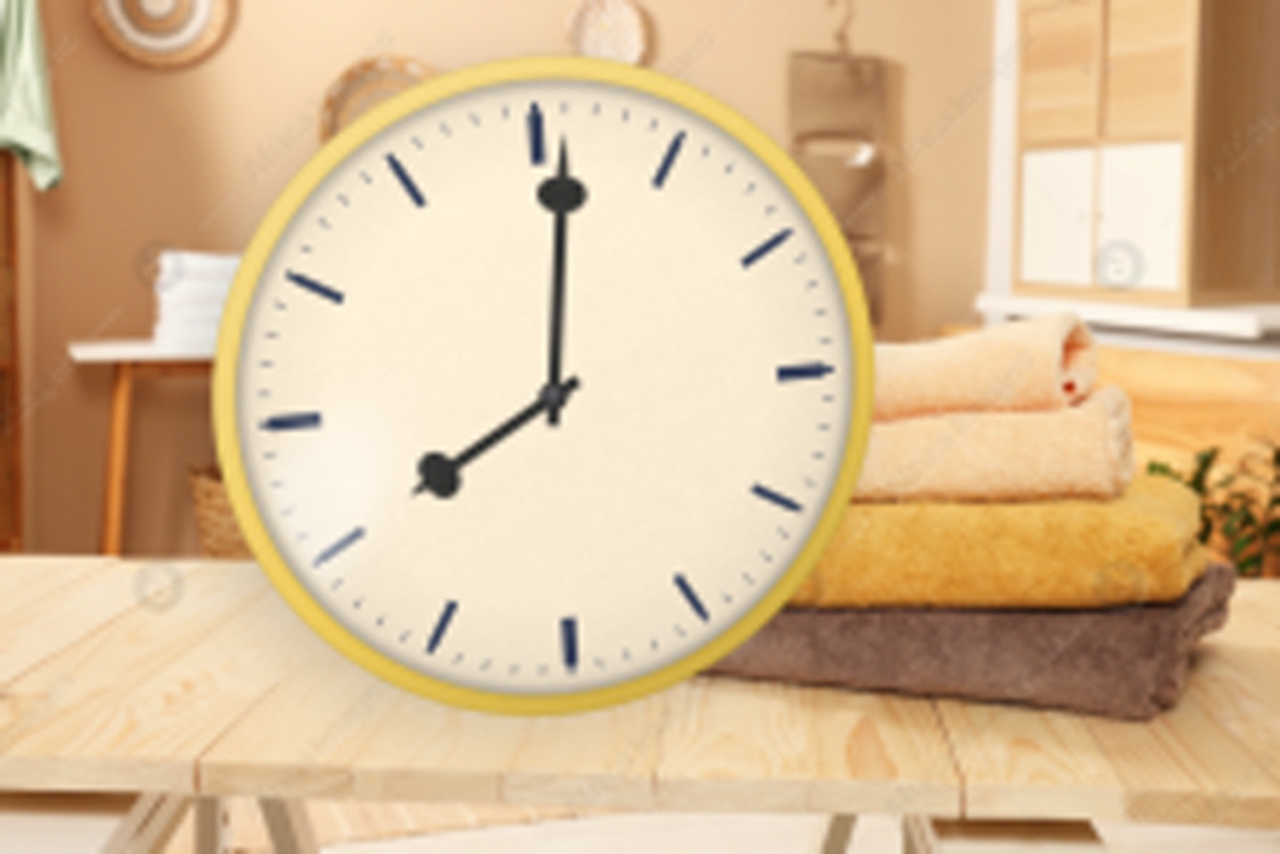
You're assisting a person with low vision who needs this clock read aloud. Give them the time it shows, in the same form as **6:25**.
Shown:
**8:01**
